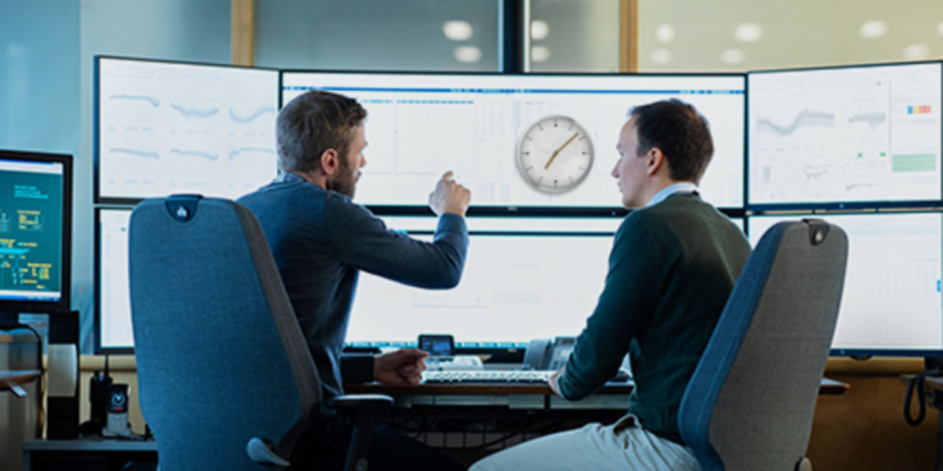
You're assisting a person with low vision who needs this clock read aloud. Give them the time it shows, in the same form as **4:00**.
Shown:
**7:08**
